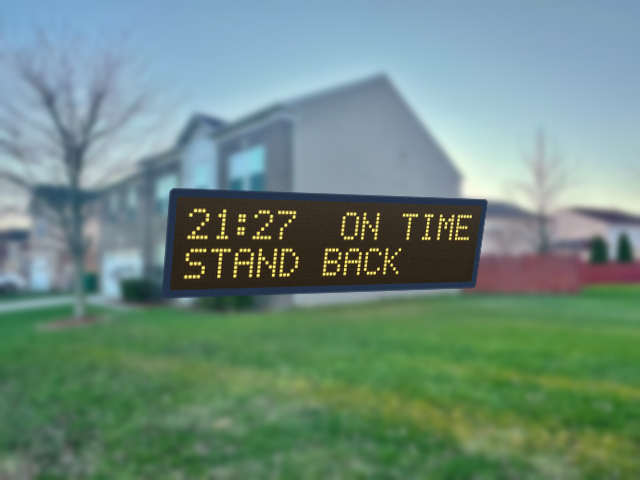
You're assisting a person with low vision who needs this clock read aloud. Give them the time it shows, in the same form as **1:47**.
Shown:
**21:27**
